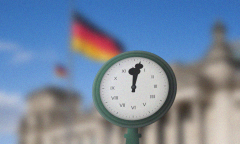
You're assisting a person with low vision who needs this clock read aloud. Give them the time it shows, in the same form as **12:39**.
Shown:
**12:02**
